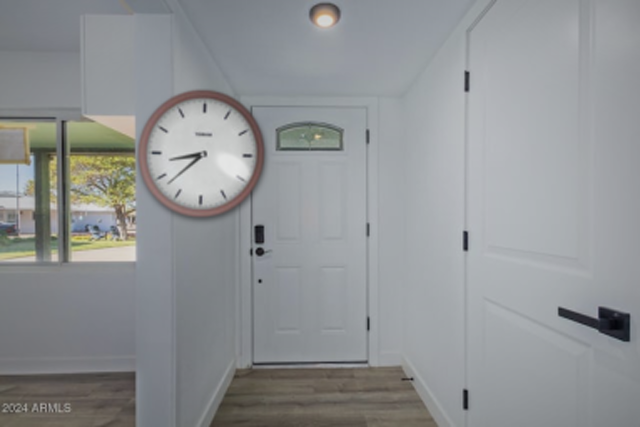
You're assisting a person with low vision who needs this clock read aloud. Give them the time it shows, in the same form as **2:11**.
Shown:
**8:38**
